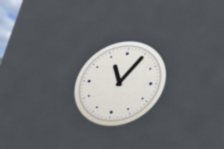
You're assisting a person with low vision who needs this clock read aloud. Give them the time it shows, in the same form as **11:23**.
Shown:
**11:05**
